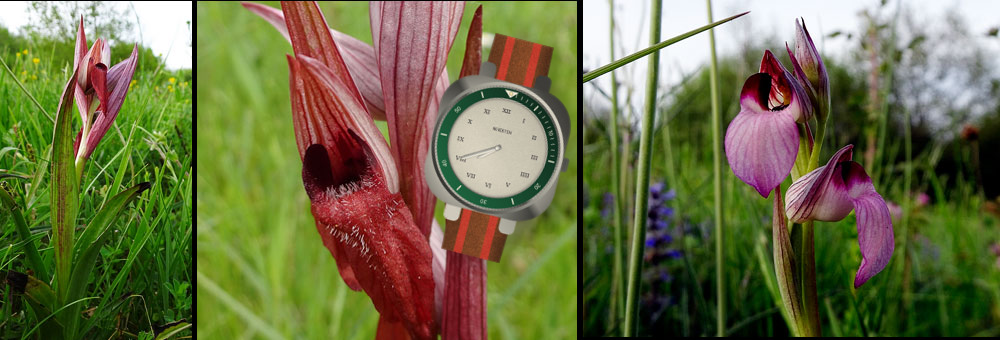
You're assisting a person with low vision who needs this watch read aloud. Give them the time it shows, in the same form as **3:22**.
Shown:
**7:40**
